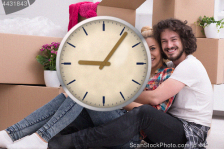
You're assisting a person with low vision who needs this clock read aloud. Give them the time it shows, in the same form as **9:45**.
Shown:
**9:06**
